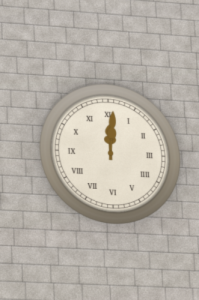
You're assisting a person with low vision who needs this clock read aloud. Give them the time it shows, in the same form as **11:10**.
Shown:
**12:01**
